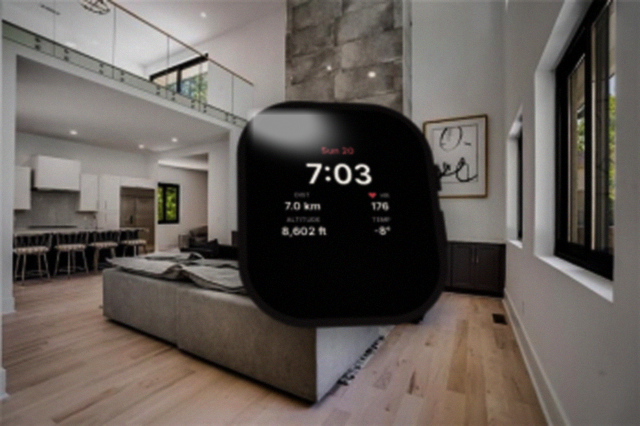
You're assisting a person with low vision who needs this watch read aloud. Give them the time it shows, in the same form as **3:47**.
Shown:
**7:03**
